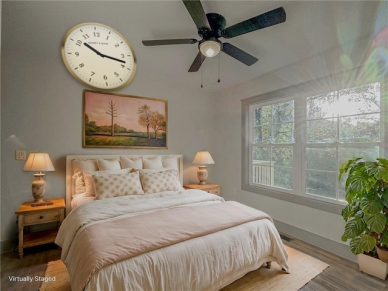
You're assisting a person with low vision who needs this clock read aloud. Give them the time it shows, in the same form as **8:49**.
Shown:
**10:18**
